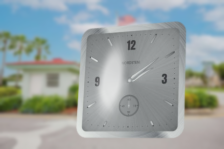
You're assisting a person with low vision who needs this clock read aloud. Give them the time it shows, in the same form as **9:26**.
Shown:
**2:09**
